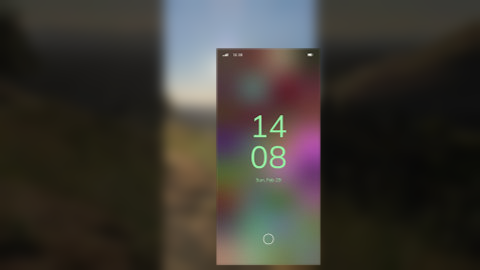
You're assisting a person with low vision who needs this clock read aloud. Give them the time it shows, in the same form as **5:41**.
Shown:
**14:08**
